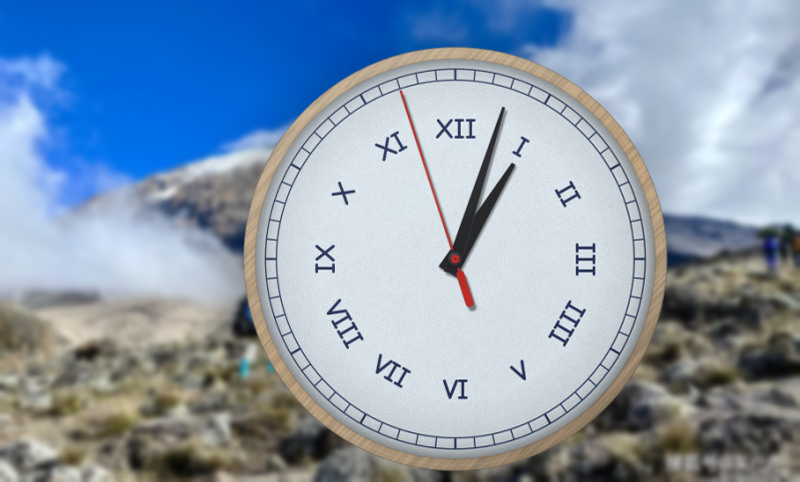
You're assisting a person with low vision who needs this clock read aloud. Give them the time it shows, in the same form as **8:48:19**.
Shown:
**1:02:57**
